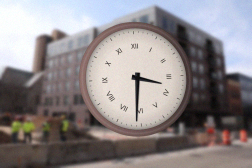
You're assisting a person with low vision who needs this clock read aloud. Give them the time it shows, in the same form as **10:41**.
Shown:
**3:31**
